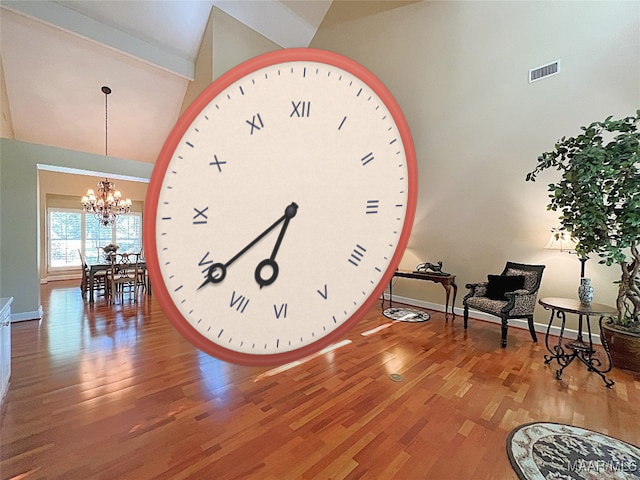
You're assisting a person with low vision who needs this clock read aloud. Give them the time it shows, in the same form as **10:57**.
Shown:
**6:39**
